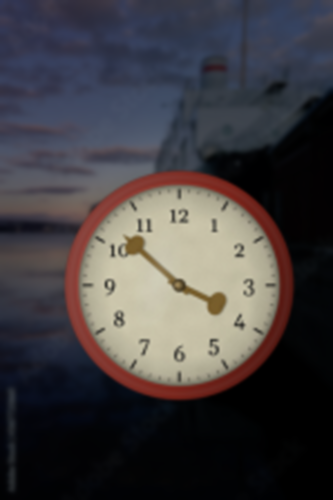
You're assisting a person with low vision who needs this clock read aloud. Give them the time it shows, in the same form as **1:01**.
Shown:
**3:52**
